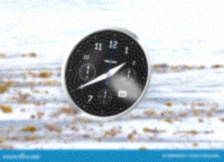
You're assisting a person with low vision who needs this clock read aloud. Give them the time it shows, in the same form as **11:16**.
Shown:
**1:40**
